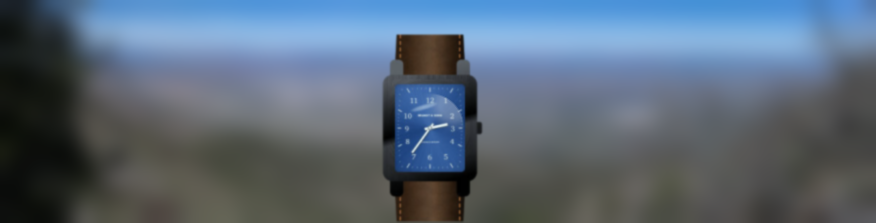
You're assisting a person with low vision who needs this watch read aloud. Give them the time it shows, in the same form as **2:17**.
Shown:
**2:36**
